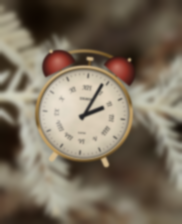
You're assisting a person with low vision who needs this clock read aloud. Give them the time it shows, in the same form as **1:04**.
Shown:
**2:04**
